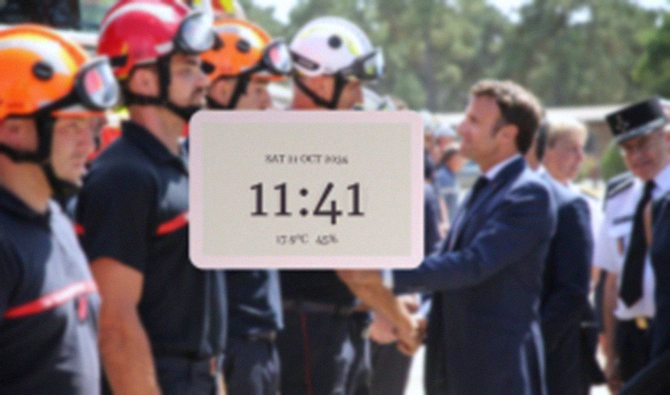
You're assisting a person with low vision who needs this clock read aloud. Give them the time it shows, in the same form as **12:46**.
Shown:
**11:41**
